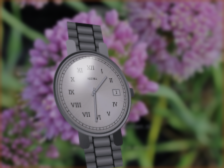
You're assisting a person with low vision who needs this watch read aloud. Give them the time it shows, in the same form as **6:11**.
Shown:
**1:31**
